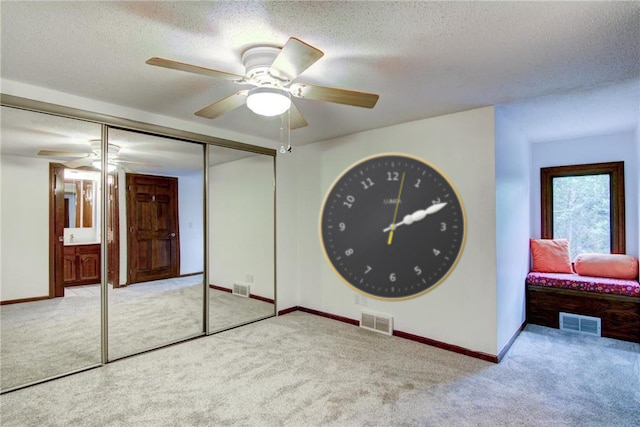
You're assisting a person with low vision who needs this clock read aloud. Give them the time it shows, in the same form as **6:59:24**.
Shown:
**2:11:02**
